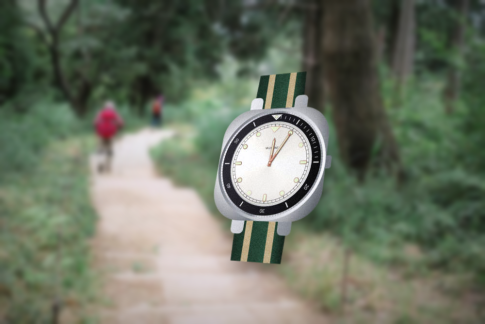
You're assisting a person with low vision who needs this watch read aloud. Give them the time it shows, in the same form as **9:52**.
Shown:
**12:05**
